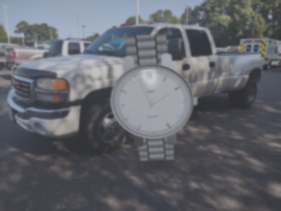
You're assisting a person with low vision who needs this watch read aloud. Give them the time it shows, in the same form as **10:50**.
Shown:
**1:57**
